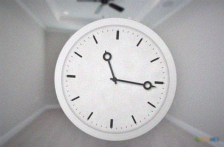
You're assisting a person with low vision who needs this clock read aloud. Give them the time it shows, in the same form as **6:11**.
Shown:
**11:16**
